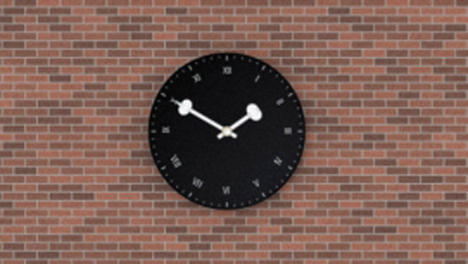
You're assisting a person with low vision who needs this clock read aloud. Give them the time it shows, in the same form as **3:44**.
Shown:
**1:50**
